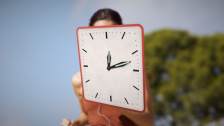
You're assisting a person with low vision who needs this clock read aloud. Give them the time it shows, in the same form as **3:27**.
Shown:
**12:12**
